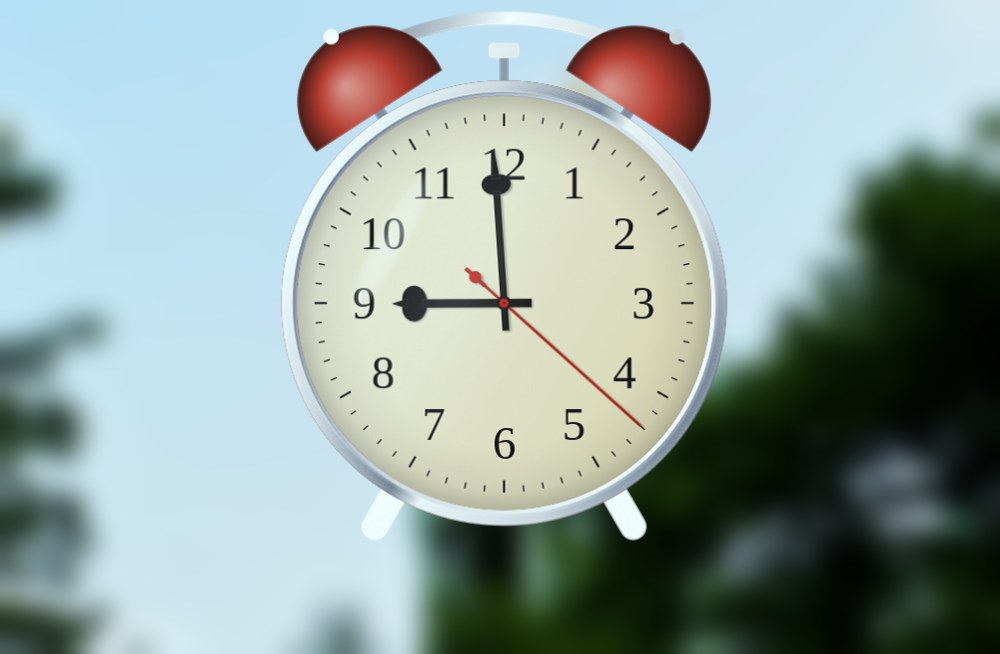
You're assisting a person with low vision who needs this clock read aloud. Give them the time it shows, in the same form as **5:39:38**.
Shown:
**8:59:22**
